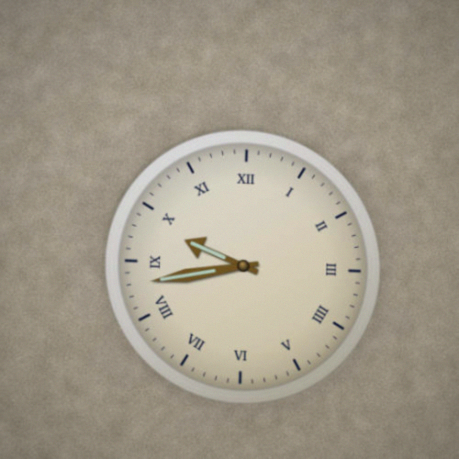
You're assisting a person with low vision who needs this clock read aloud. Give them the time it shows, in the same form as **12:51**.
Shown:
**9:43**
